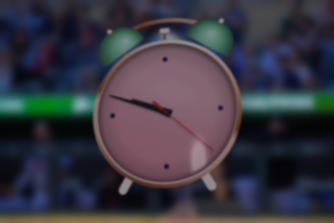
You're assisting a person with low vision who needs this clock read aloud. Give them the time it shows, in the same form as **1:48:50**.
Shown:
**9:48:22**
